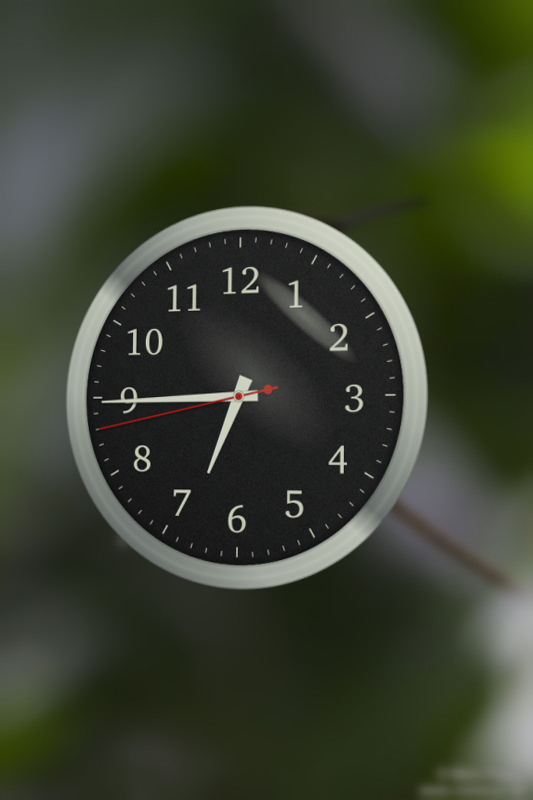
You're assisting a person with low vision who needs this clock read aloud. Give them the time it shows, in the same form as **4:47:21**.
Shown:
**6:44:43**
